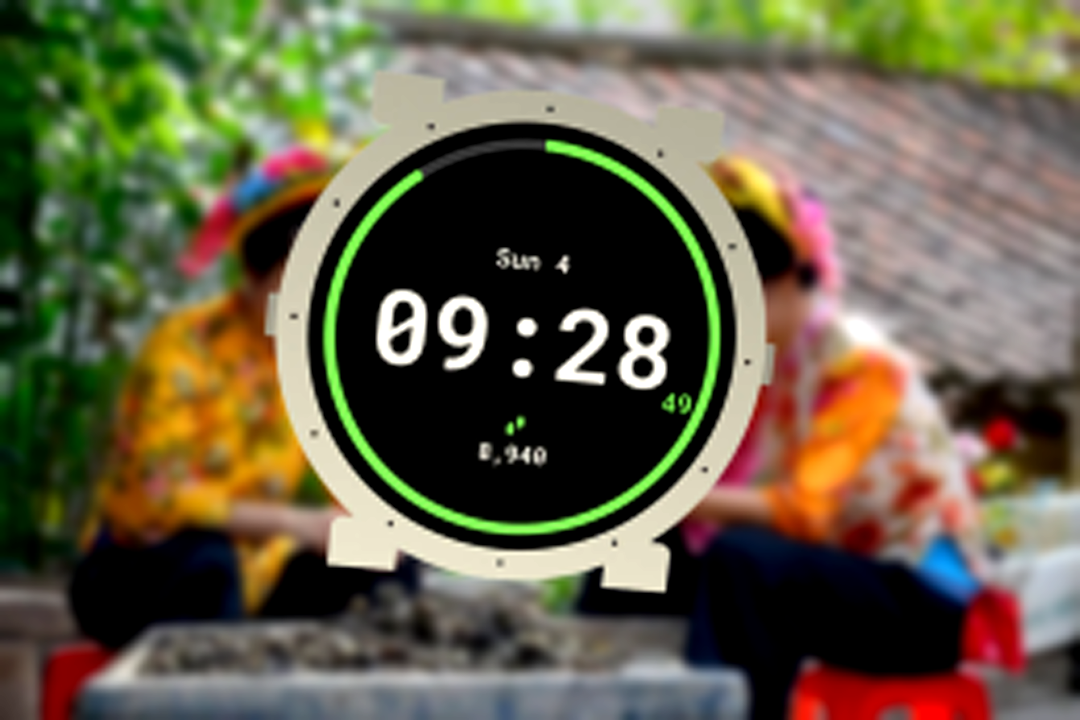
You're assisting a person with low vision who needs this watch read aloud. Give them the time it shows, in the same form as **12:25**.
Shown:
**9:28**
